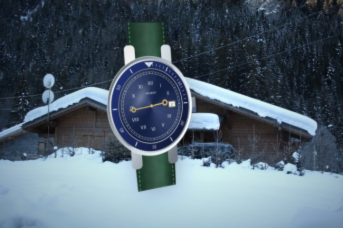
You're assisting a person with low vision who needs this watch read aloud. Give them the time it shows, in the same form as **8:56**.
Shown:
**2:44**
